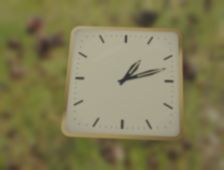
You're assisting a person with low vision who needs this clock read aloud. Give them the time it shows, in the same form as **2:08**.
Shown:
**1:12**
